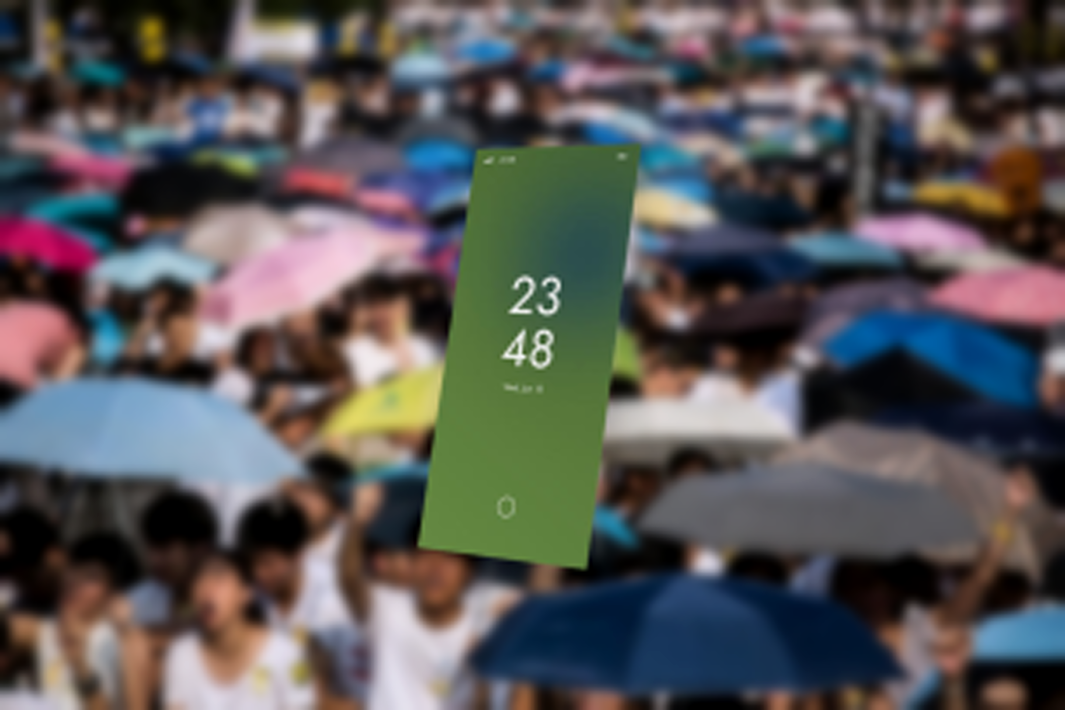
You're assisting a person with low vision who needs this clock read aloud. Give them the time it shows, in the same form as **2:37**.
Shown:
**23:48**
